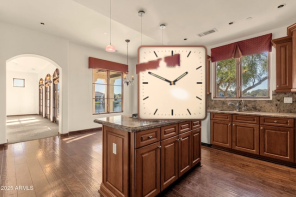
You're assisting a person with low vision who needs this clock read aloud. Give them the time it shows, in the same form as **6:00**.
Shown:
**1:49**
